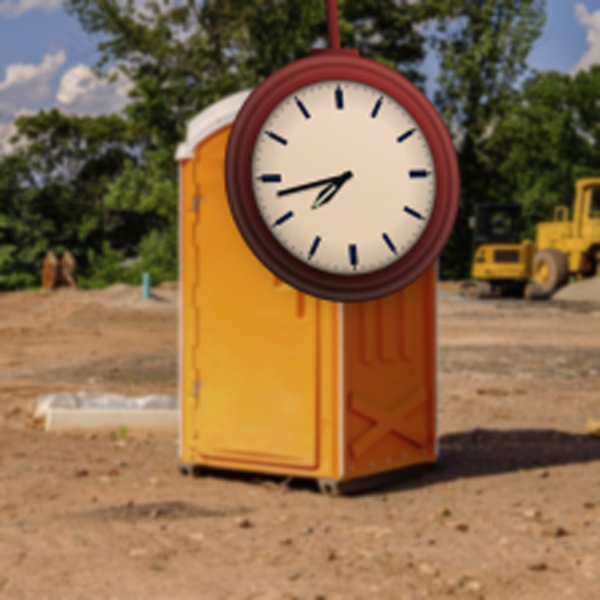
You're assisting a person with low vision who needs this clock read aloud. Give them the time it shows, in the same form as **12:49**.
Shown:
**7:43**
